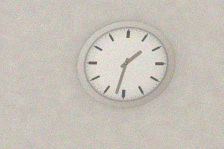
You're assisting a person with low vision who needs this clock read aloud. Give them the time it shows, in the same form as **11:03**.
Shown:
**1:32**
